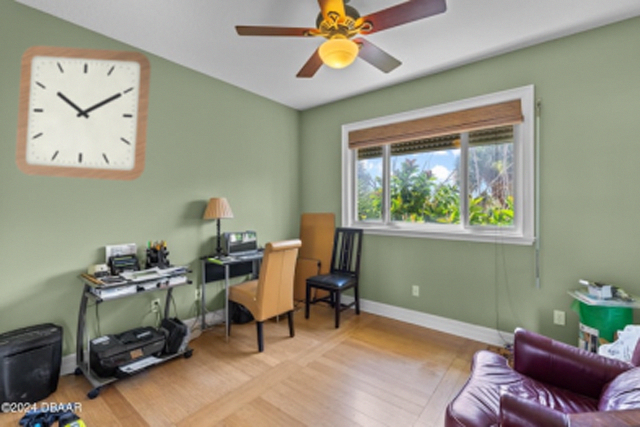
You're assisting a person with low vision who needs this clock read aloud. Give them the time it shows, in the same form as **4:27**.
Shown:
**10:10**
